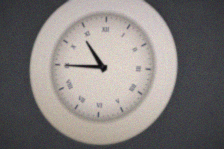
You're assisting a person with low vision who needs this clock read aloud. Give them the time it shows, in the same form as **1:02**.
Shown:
**10:45**
